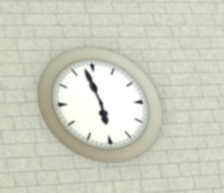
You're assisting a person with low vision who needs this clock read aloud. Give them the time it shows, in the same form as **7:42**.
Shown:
**5:58**
